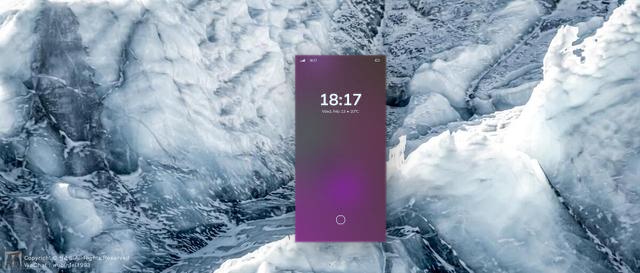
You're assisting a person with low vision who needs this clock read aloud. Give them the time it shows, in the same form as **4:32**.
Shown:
**18:17**
